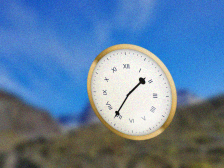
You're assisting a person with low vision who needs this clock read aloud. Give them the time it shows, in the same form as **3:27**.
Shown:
**1:36**
